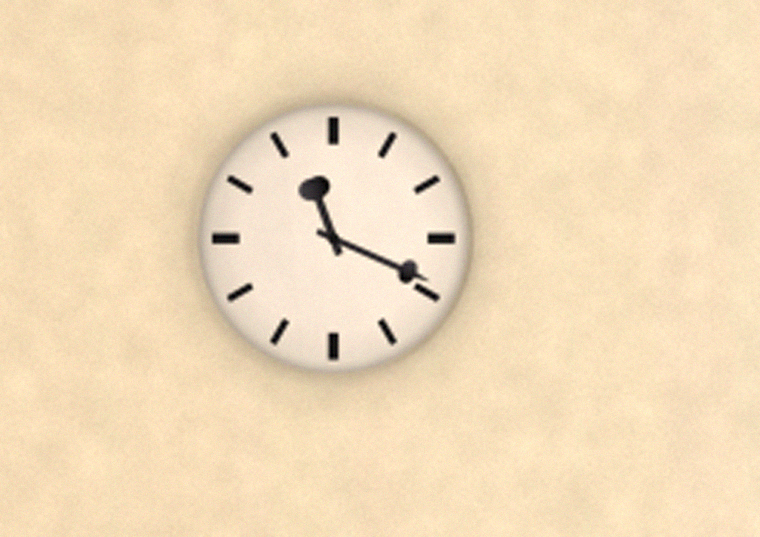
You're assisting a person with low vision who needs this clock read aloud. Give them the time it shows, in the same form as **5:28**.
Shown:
**11:19**
